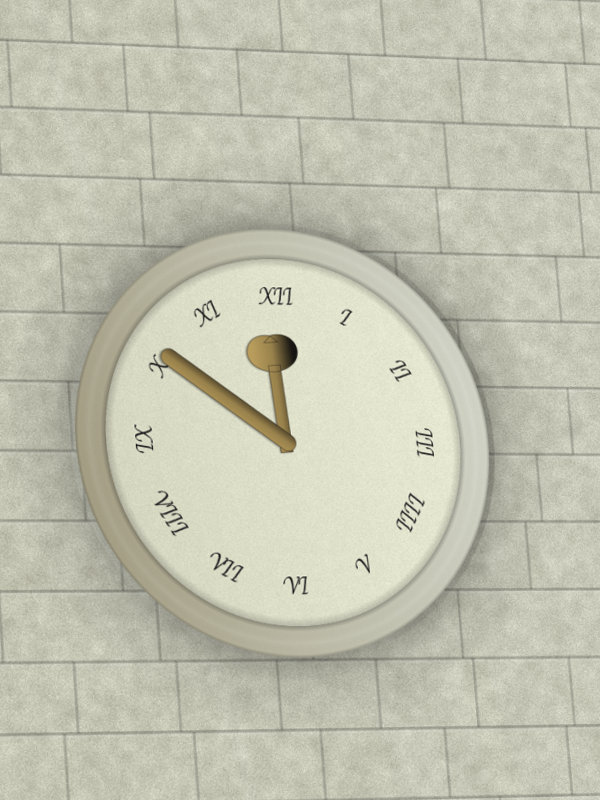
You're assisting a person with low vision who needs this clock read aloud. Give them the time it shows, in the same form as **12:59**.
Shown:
**11:51**
